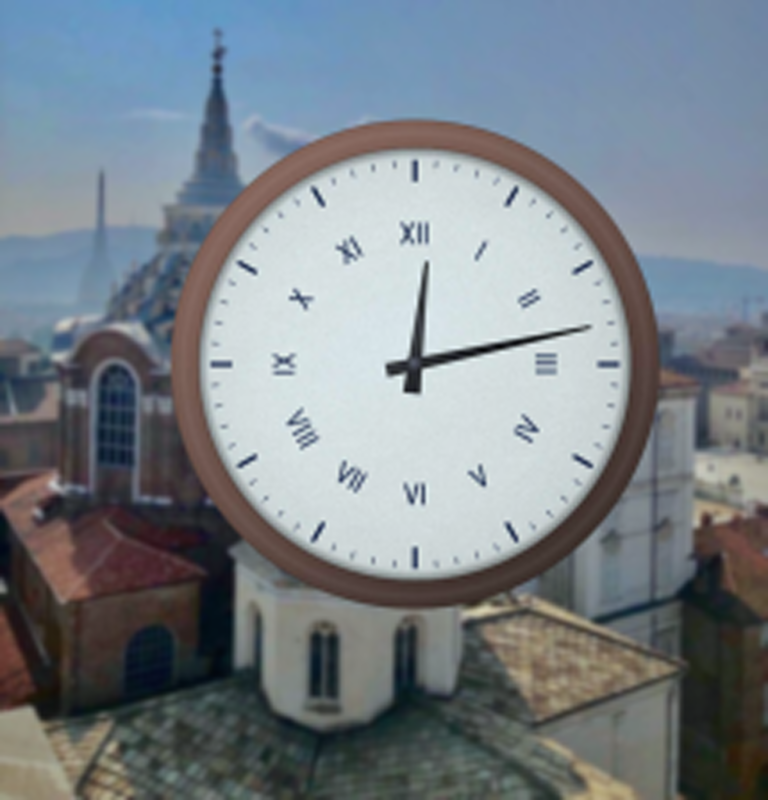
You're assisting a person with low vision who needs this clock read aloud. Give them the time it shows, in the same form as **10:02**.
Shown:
**12:13**
